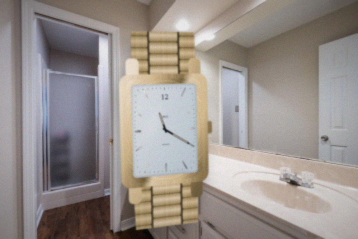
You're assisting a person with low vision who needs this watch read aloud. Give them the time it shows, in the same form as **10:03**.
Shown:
**11:20**
